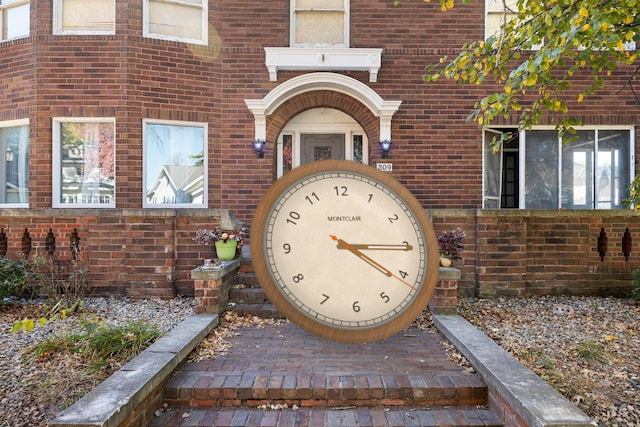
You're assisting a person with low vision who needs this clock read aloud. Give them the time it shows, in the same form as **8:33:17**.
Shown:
**4:15:21**
